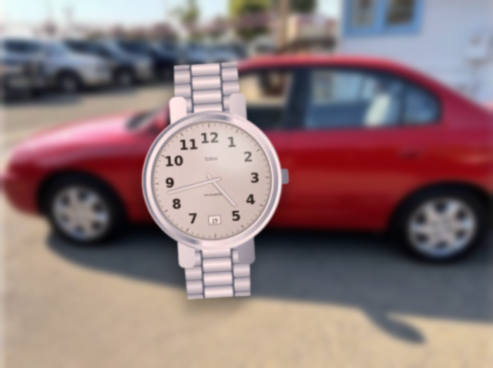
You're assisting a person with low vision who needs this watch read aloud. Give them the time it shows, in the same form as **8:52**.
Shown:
**4:43**
